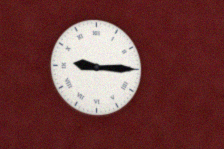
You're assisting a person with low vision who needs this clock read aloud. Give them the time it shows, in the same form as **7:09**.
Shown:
**9:15**
